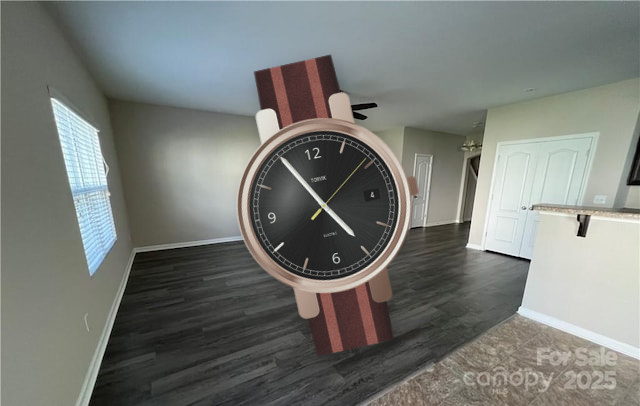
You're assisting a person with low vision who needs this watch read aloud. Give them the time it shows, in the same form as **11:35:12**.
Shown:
**4:55:09**
